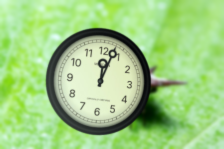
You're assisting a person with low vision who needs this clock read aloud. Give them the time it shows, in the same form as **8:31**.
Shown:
**12:03**
